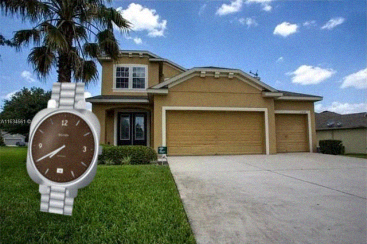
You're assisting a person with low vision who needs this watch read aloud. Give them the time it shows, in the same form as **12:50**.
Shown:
**7:40**
